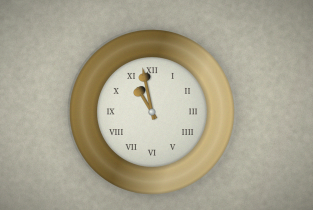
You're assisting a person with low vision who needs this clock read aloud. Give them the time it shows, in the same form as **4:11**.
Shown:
**10:58**
